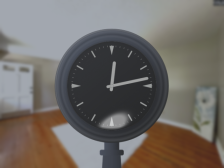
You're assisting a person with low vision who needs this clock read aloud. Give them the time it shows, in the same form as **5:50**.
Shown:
**12:13**
